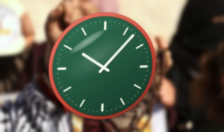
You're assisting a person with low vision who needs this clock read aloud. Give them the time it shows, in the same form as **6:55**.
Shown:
**10:07**
